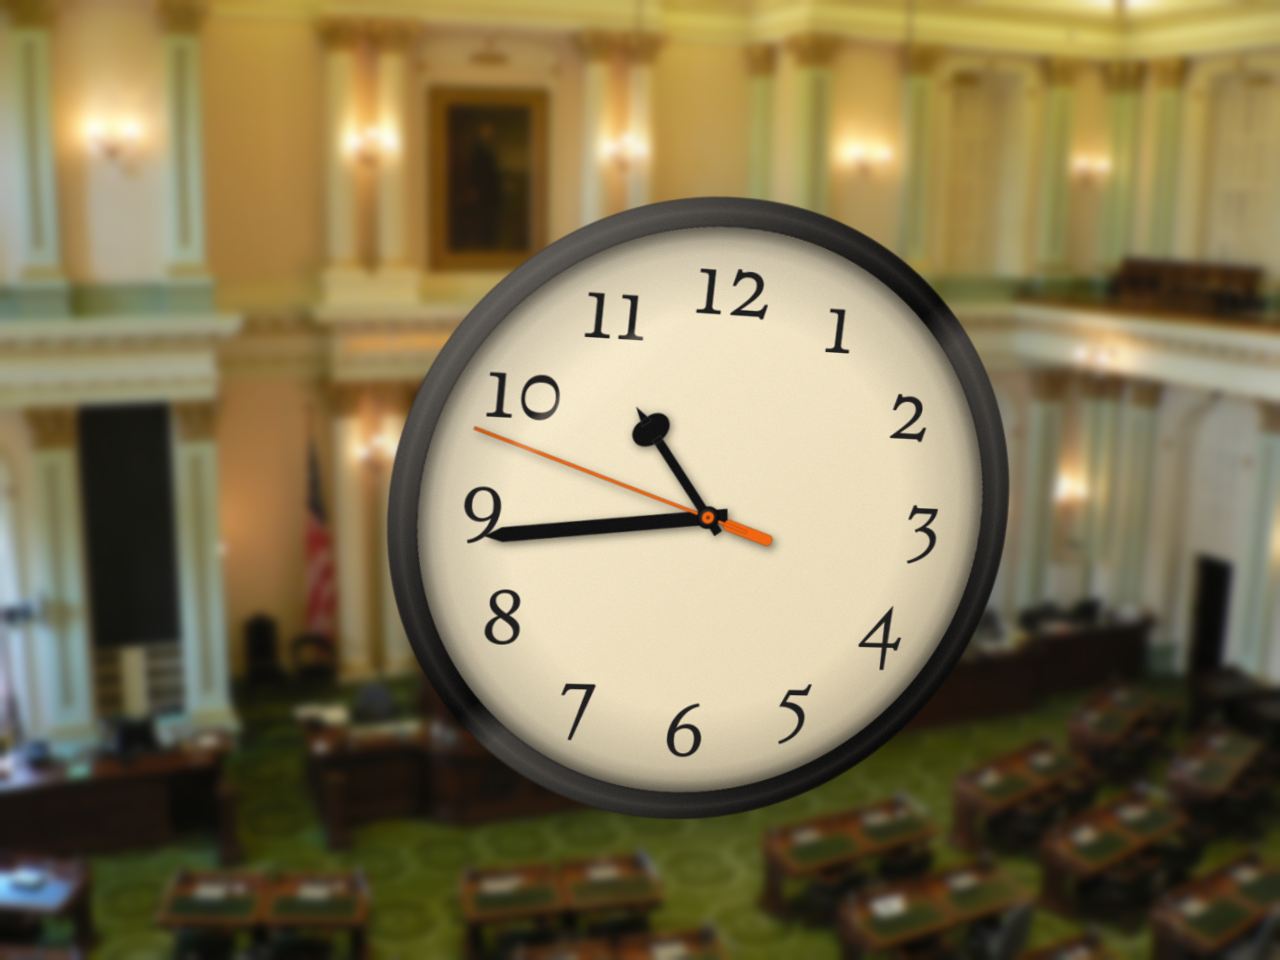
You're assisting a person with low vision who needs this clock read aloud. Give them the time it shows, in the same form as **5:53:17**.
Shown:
**10:43:48**
